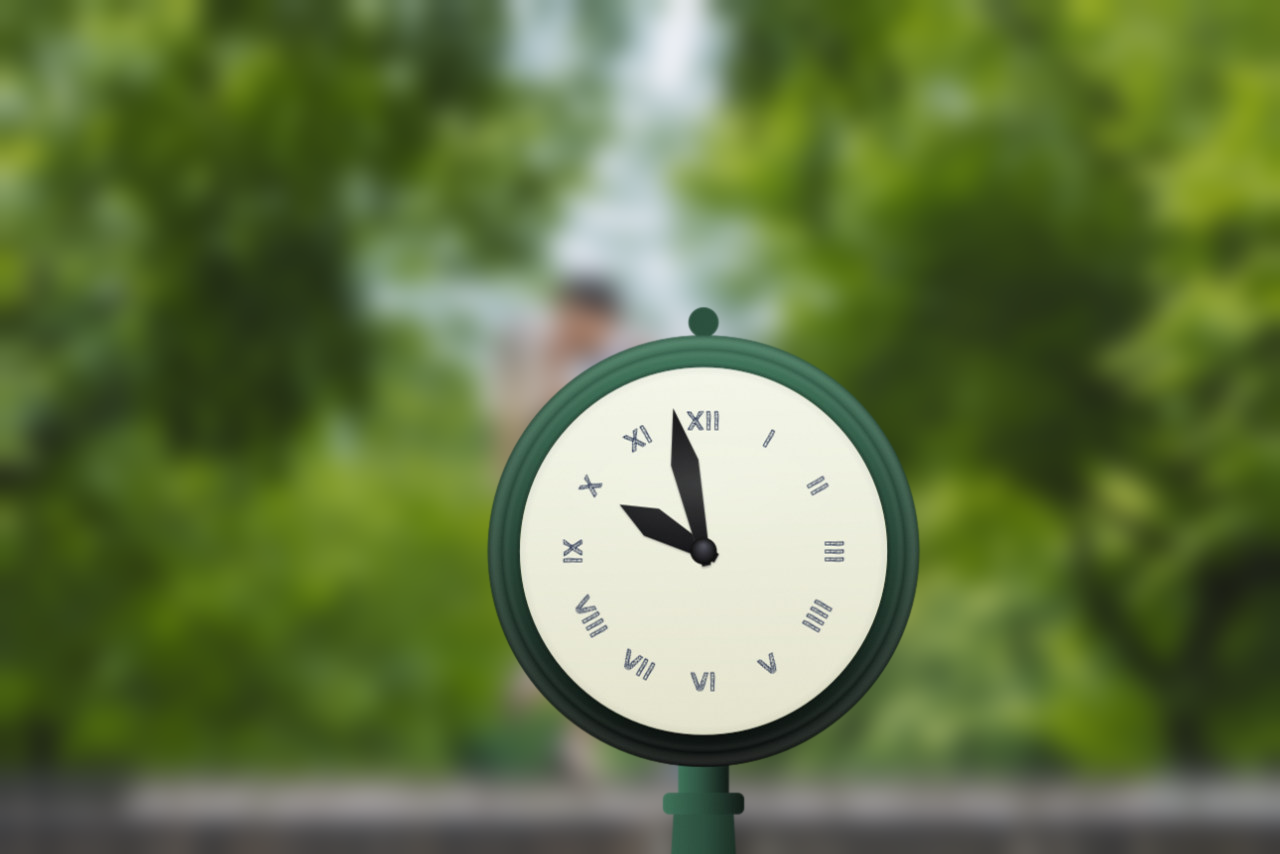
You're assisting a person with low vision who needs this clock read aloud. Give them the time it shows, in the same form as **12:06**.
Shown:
**9:58**
